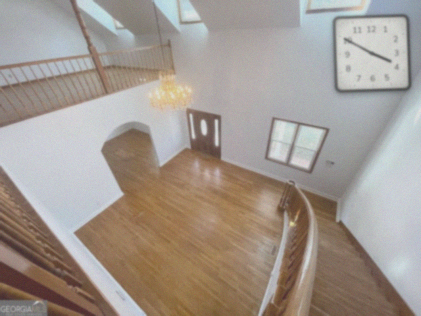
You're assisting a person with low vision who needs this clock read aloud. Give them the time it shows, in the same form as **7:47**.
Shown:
**3:50**
